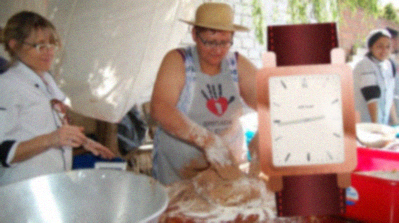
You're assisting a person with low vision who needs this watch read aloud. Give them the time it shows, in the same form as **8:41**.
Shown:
**2:44**
